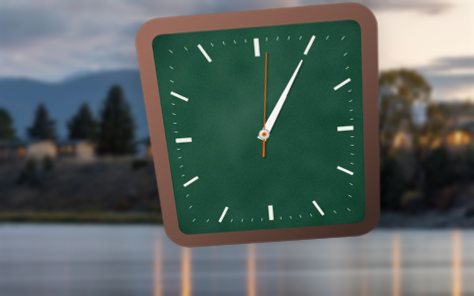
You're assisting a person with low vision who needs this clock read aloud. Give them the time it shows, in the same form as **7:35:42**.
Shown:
**1:05:01**
